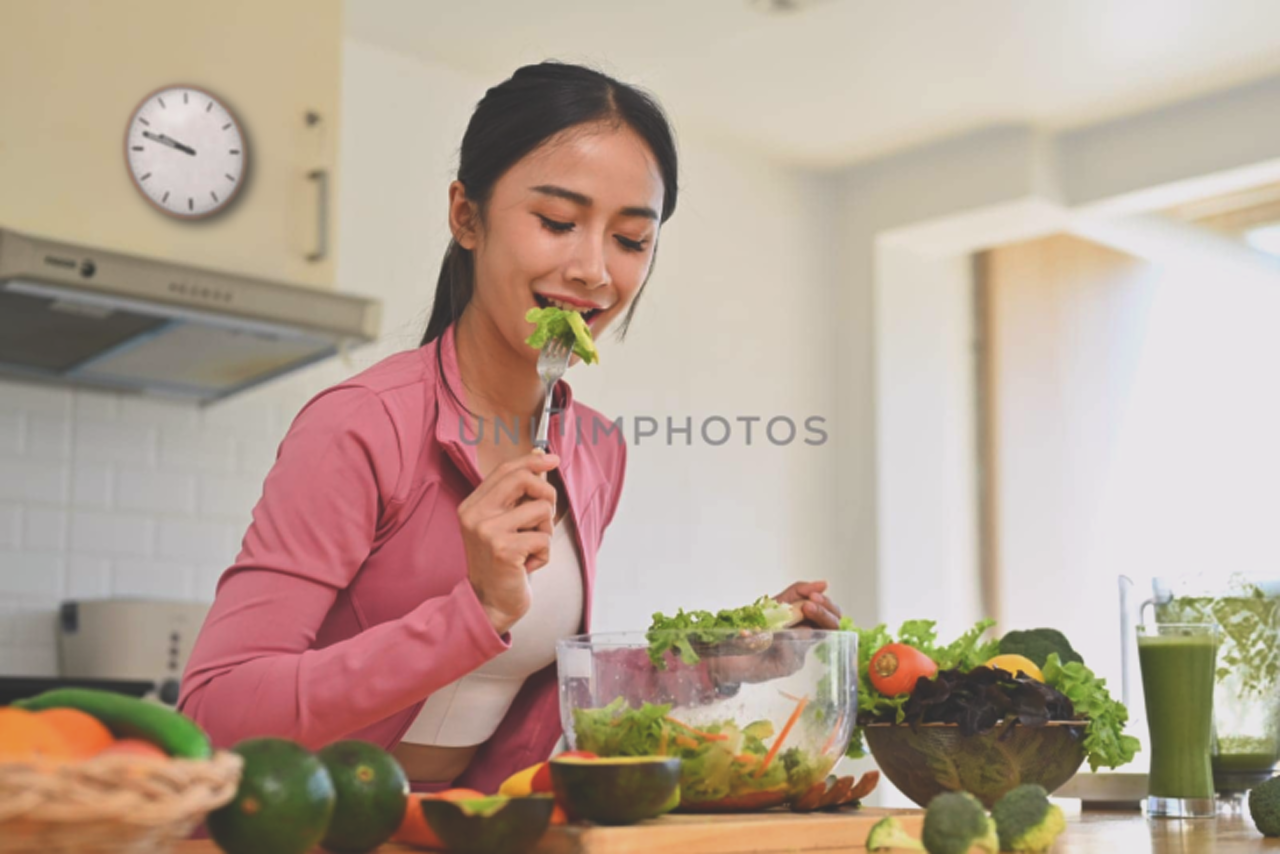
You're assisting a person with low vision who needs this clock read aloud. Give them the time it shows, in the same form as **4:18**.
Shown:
**9:48**
